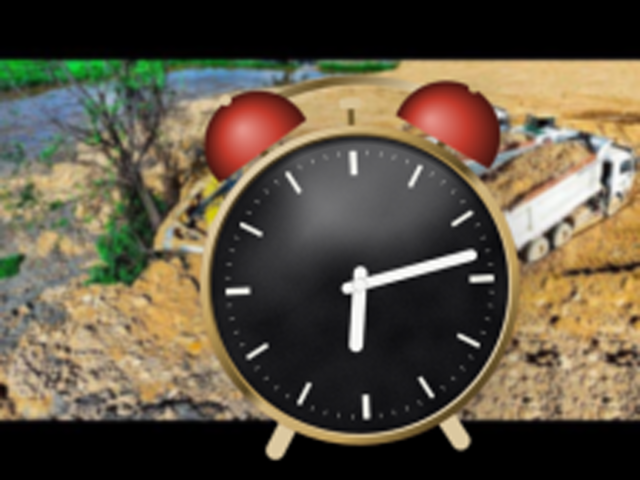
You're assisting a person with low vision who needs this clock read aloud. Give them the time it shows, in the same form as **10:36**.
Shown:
**6:13**
